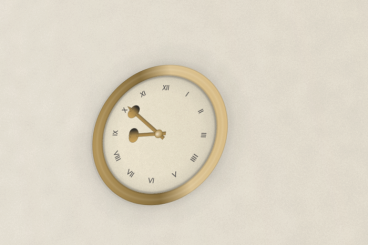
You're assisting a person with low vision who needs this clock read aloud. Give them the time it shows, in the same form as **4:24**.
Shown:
**8:51**
